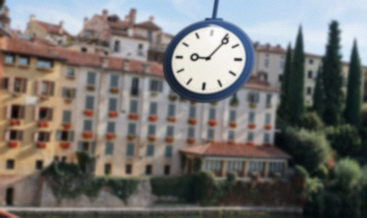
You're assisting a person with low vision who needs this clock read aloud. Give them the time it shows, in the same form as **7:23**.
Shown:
**9:06**
